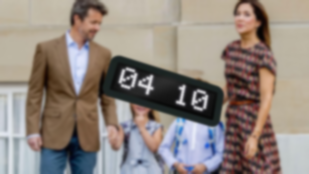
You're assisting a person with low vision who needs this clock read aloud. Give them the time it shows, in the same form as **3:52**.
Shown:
**4:10**
